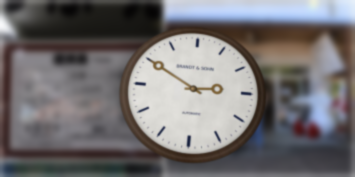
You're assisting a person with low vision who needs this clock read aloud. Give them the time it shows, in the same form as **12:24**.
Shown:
**2:50**
